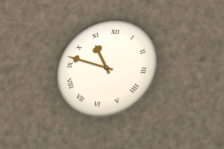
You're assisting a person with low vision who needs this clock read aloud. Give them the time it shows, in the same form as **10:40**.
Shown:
**10:47**
